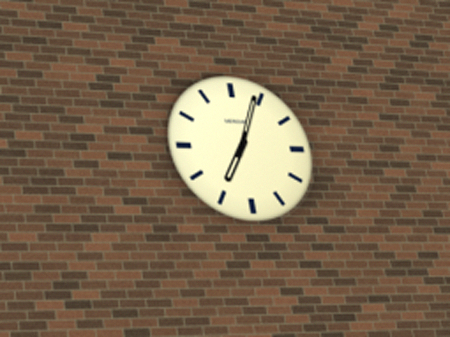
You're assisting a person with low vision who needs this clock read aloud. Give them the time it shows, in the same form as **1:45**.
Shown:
**7:04**
